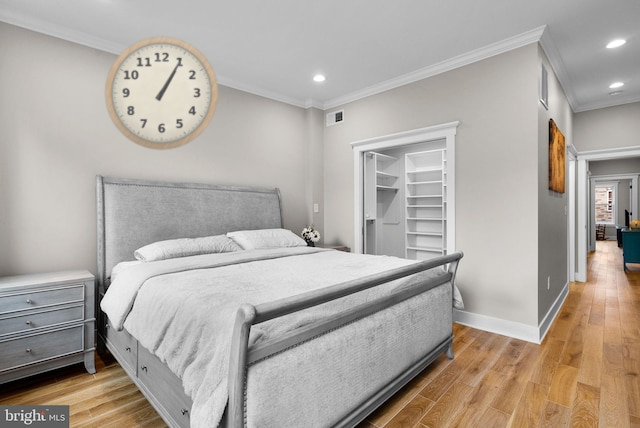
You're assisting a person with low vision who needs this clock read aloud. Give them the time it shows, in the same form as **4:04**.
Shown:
**1:05**
